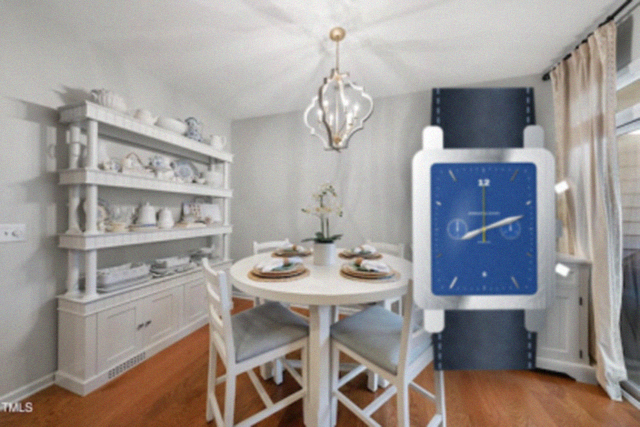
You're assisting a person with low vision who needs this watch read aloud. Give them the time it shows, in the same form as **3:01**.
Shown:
**8:12**
